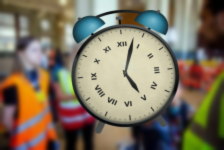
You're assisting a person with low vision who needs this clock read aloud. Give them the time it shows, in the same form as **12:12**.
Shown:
**5:03**
